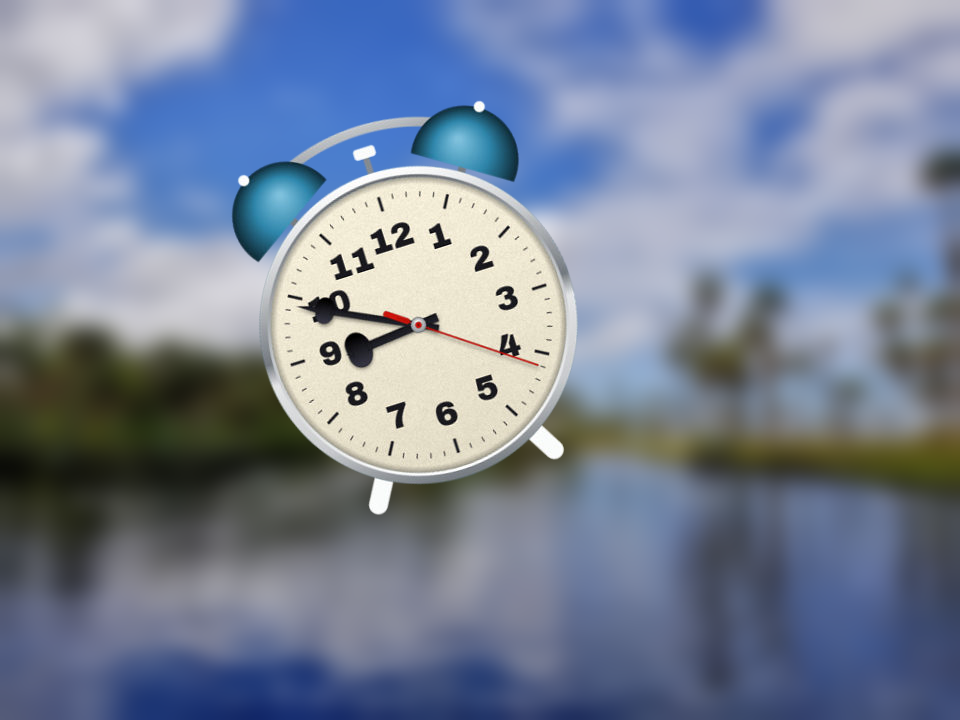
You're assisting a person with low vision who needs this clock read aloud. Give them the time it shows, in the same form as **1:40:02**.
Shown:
**8:49:21**
